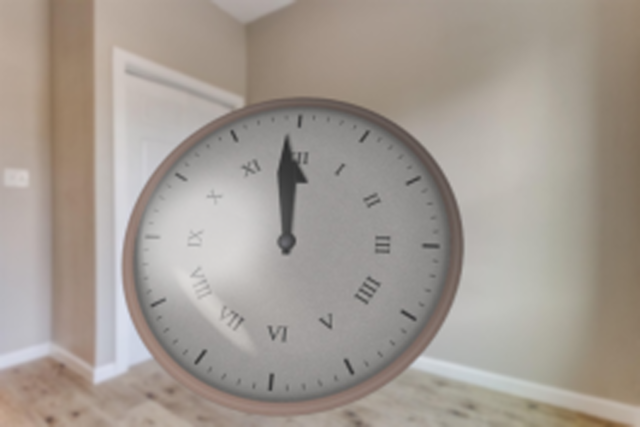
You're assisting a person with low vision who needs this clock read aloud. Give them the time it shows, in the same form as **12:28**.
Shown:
**11:59**
